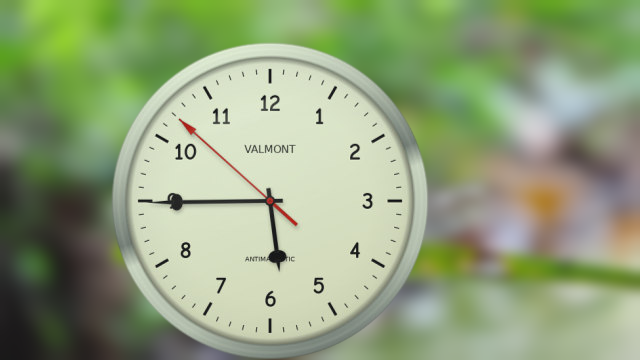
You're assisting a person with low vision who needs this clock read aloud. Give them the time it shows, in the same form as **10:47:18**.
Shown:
**5:44:52**
